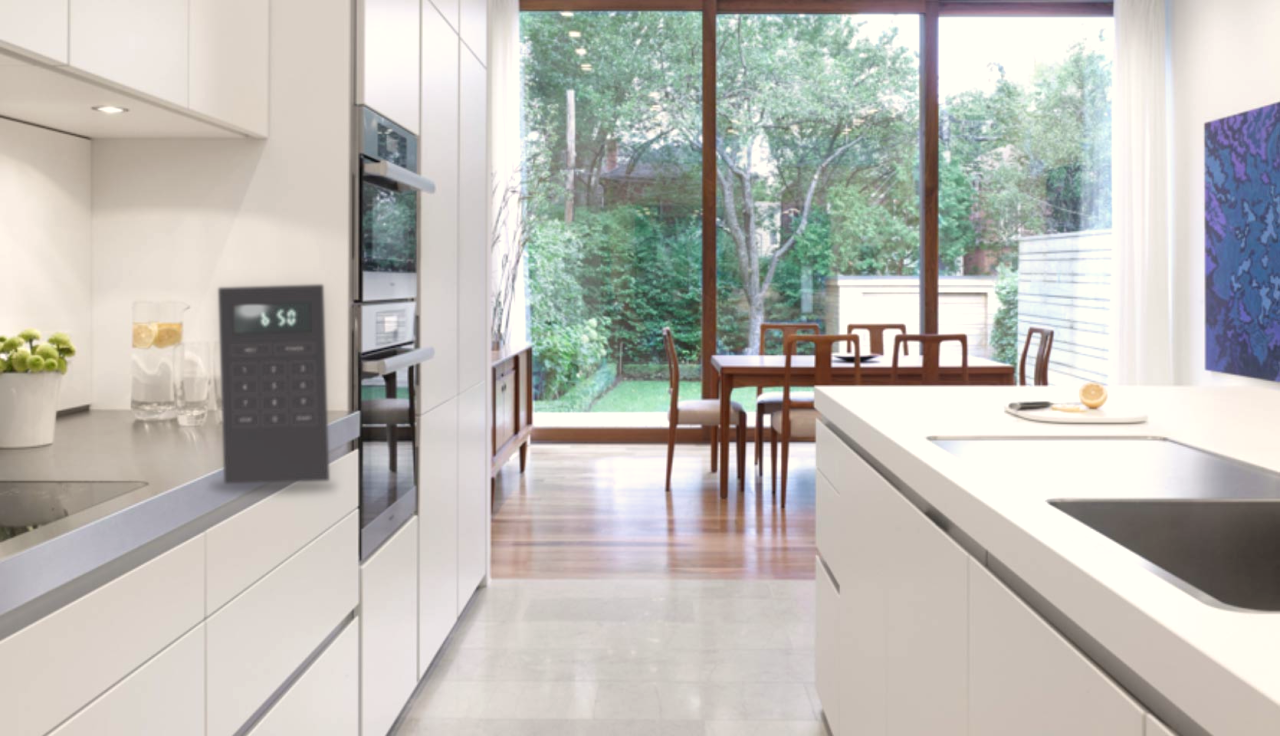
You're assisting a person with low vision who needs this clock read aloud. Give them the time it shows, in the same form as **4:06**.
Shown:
**6:50**
